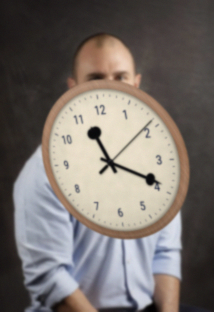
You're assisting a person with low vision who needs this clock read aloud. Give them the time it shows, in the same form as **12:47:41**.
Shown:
**11:19:09**
